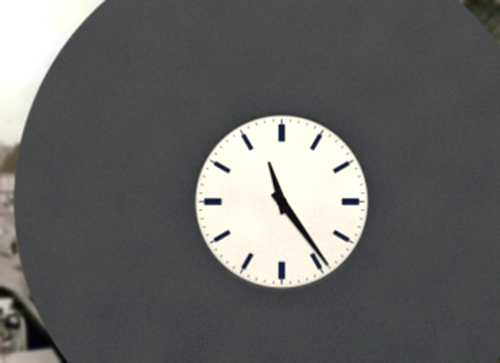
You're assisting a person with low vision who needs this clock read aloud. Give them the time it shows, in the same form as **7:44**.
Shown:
**11:24**
